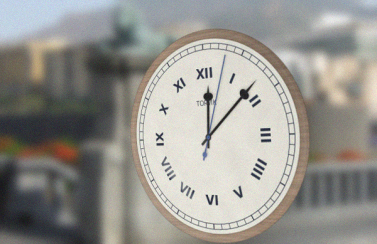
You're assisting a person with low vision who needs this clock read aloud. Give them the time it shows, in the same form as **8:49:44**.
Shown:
**12:08:03**
